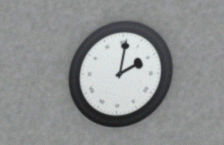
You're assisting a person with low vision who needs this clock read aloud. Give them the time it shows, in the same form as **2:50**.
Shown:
**2:01**
